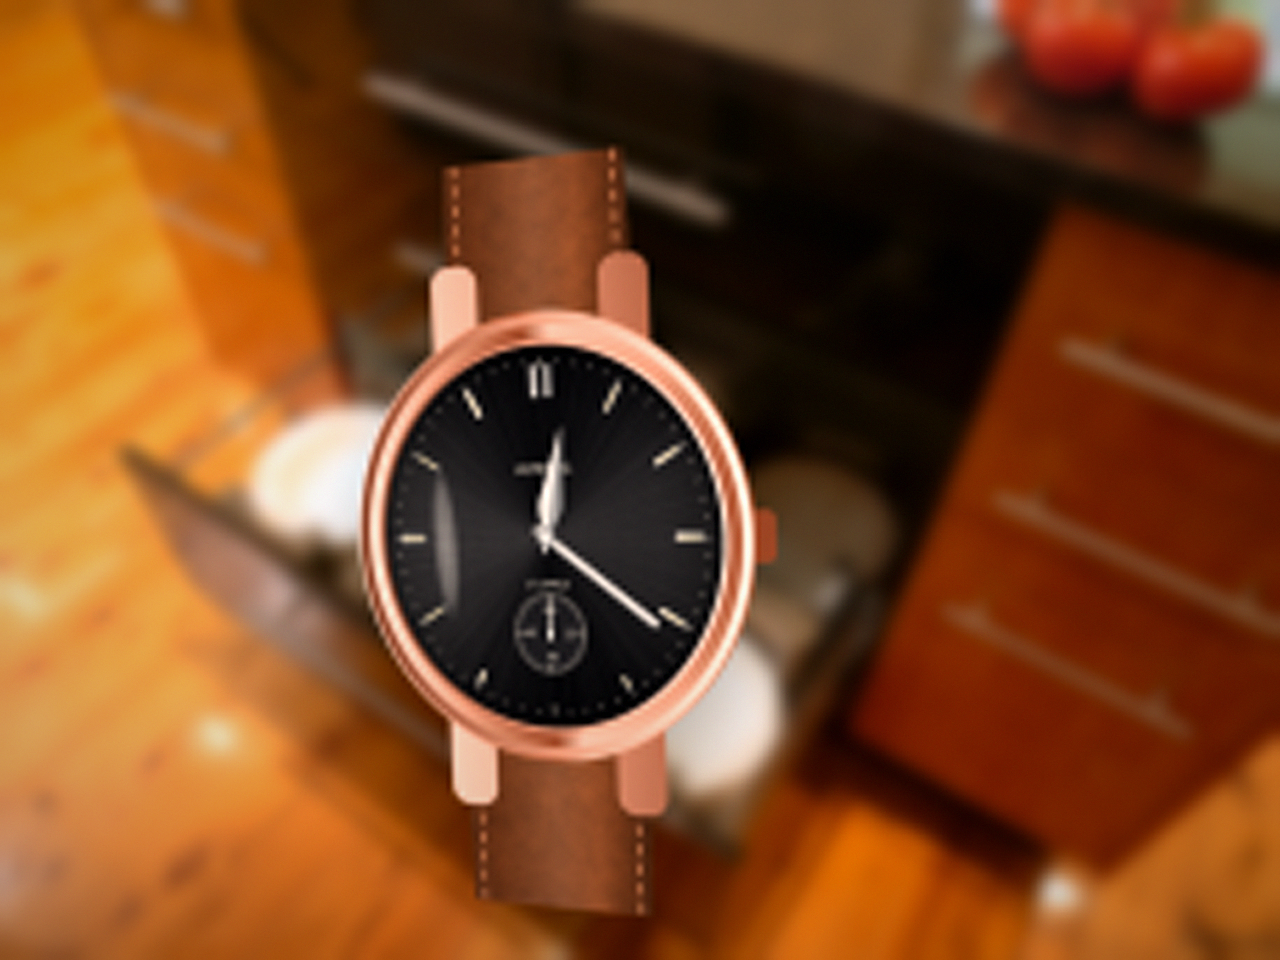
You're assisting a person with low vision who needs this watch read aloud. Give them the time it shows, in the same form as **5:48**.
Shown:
**12:21**
